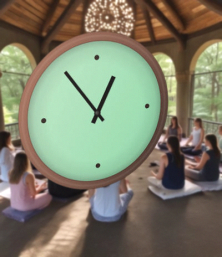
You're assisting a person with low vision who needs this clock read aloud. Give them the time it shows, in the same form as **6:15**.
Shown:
**12:54**
